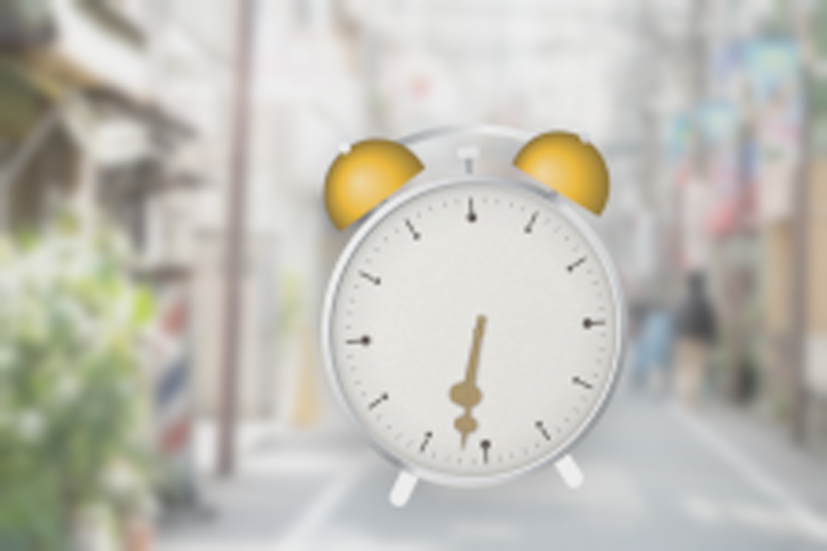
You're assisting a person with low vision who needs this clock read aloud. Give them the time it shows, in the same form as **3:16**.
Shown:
**6:32**
